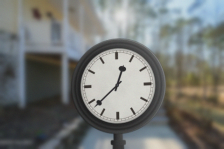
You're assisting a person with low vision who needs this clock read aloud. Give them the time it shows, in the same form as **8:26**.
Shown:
**12:38**
